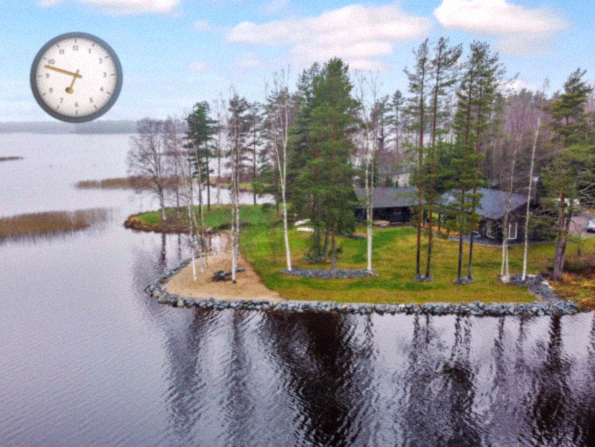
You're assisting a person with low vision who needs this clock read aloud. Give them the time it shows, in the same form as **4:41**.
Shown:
**6:48**
